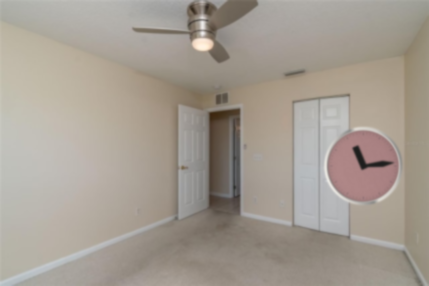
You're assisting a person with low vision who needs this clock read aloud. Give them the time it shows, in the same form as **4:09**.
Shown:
**11:14**
